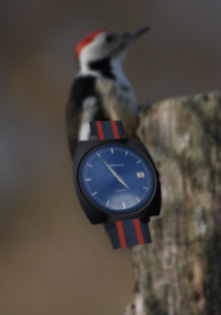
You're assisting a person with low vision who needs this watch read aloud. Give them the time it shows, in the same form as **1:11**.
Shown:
**4:55**
